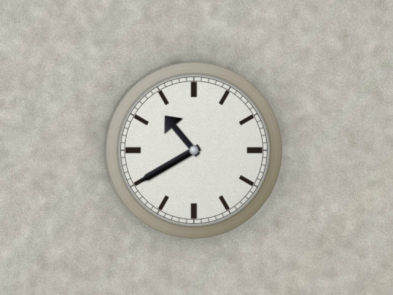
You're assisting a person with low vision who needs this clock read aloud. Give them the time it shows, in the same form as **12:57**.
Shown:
**10:40**
